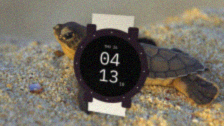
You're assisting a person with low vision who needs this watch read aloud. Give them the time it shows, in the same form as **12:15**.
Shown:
**4:13**
